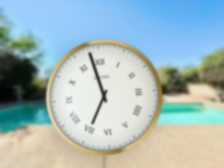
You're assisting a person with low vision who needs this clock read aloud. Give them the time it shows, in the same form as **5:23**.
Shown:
**6:58**
